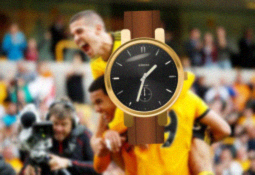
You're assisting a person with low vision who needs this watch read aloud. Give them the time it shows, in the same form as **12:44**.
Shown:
**1:33**
